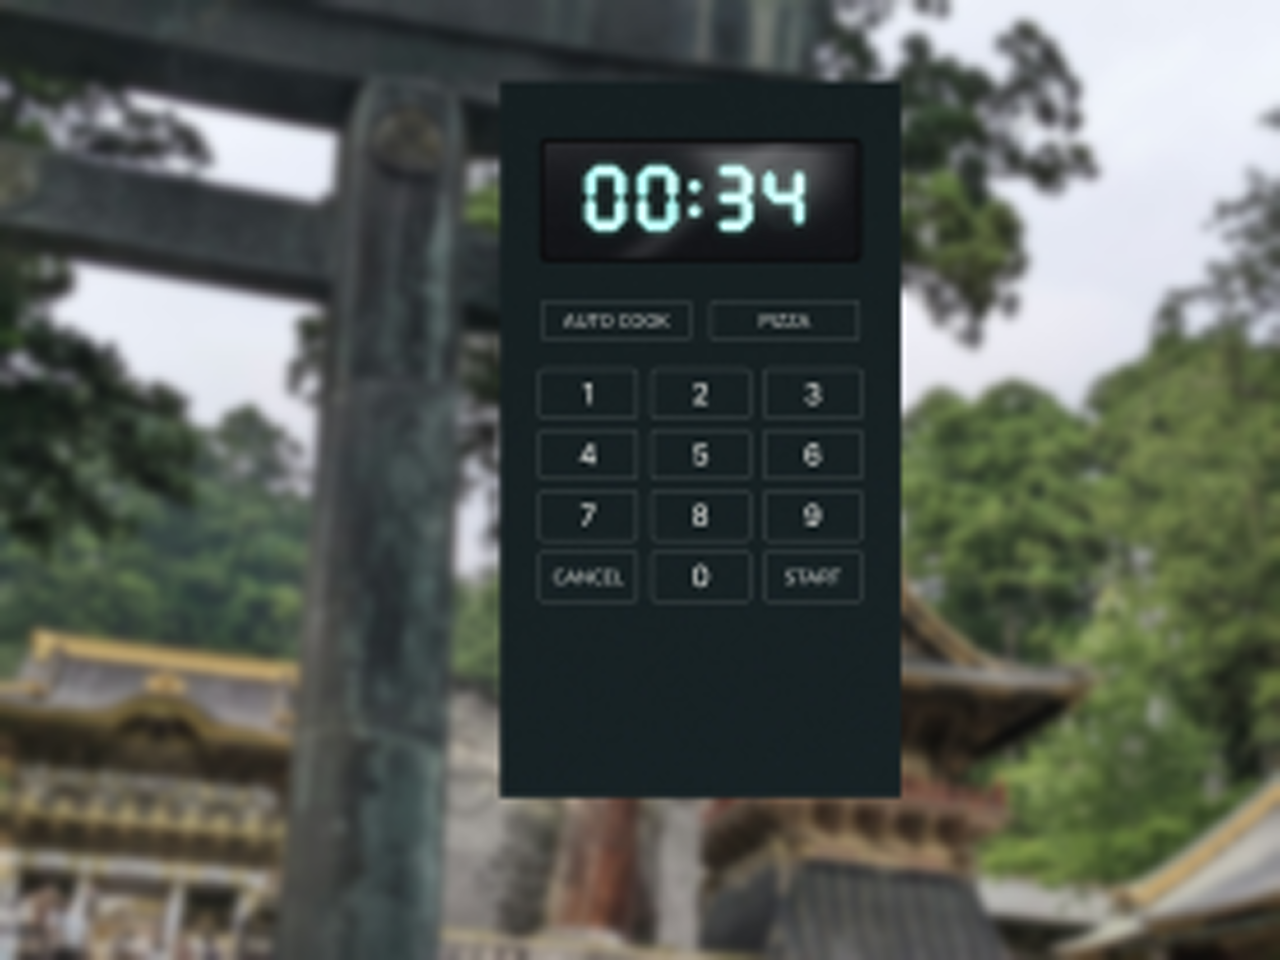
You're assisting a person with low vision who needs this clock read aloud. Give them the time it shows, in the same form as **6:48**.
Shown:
**0:34**
